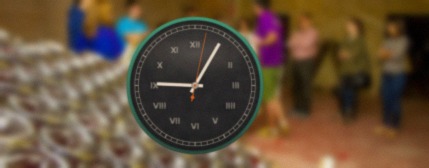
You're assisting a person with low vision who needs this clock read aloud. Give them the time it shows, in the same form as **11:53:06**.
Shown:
**9:05:02**
